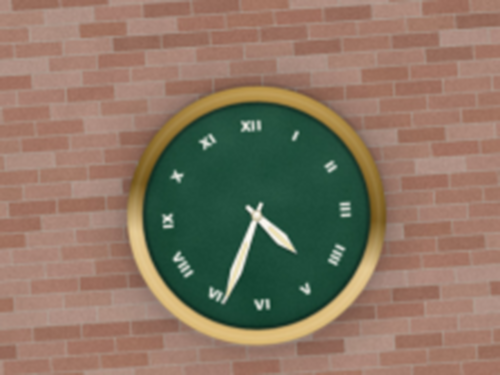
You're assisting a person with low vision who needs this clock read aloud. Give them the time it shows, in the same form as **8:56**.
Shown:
**4:34**
